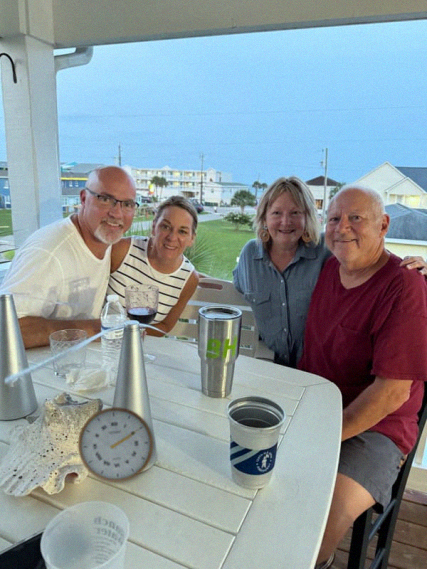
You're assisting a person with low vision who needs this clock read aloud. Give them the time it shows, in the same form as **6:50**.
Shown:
**2:10**
